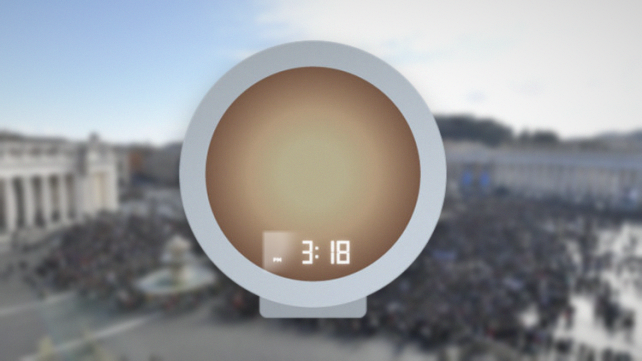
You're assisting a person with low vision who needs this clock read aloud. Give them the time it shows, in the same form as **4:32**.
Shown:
**3:18**
